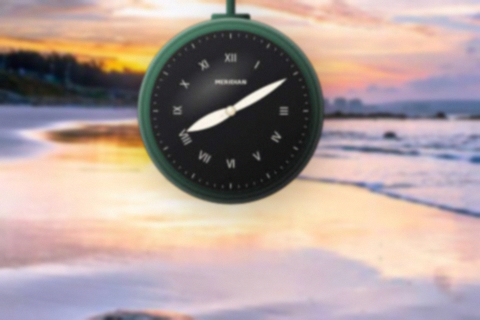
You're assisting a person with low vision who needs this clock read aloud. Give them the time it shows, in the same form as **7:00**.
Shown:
**8:10**
